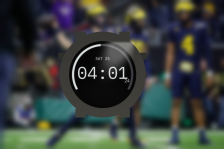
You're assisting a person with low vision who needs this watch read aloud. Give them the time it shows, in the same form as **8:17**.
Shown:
**4:01**
